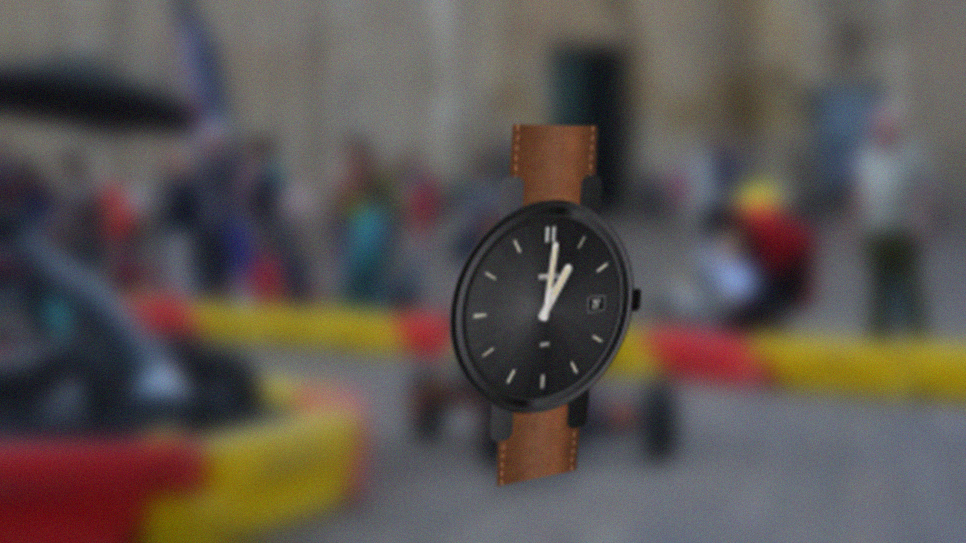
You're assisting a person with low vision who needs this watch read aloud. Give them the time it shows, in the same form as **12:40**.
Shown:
**1:01**
